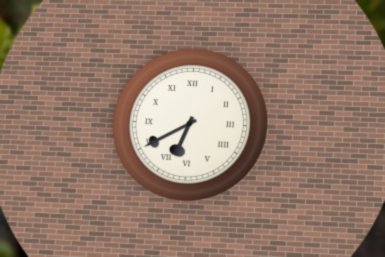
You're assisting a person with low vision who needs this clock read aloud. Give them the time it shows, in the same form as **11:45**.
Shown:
**6:40**
